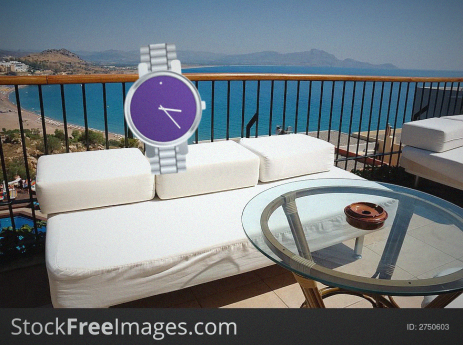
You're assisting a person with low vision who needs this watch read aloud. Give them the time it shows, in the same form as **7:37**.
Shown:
**3:24**
